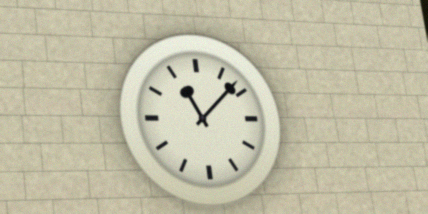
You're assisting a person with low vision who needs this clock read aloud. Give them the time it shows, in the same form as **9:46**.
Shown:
**11:08**
